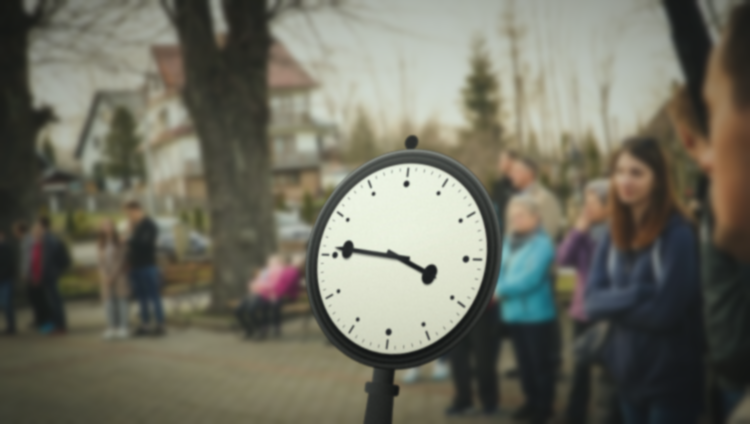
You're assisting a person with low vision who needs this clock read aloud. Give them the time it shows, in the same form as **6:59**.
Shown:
**3:46**
